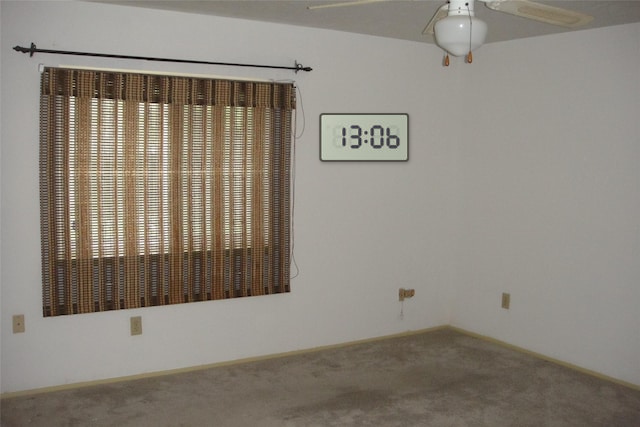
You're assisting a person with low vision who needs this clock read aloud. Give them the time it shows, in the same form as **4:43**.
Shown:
**13:06**
